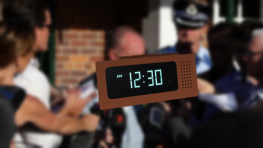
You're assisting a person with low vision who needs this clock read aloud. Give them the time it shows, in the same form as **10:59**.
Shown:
**12:30**
